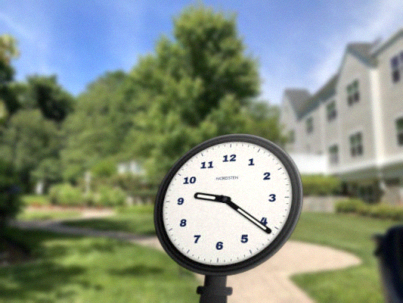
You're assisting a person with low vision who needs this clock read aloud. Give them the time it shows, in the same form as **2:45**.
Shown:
**9:21**
